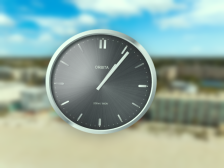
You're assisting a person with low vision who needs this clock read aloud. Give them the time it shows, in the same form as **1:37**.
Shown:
**1:06**
